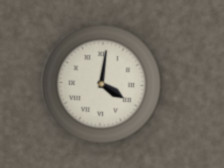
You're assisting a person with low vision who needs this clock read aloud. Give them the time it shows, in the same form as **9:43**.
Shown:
**4:01**
